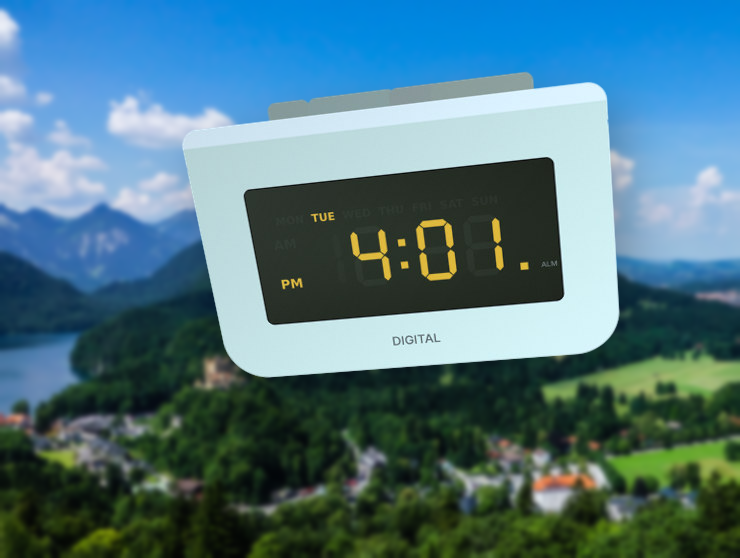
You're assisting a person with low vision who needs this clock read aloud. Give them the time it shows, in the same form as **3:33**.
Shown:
**4:01**
